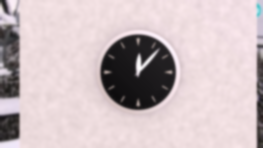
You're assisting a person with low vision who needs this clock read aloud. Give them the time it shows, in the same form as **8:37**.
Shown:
**12:07**
